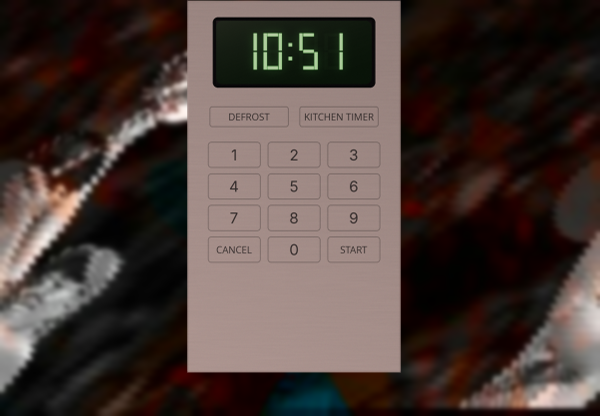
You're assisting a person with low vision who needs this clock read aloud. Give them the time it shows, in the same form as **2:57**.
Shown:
**10:51**
